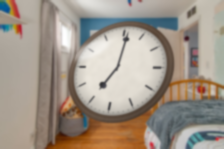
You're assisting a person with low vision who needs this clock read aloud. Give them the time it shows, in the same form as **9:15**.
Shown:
**7:01**
